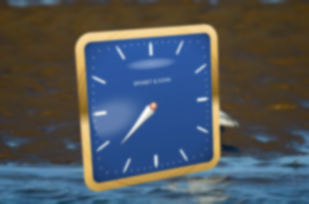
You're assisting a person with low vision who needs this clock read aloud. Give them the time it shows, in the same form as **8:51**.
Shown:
**7:38**
